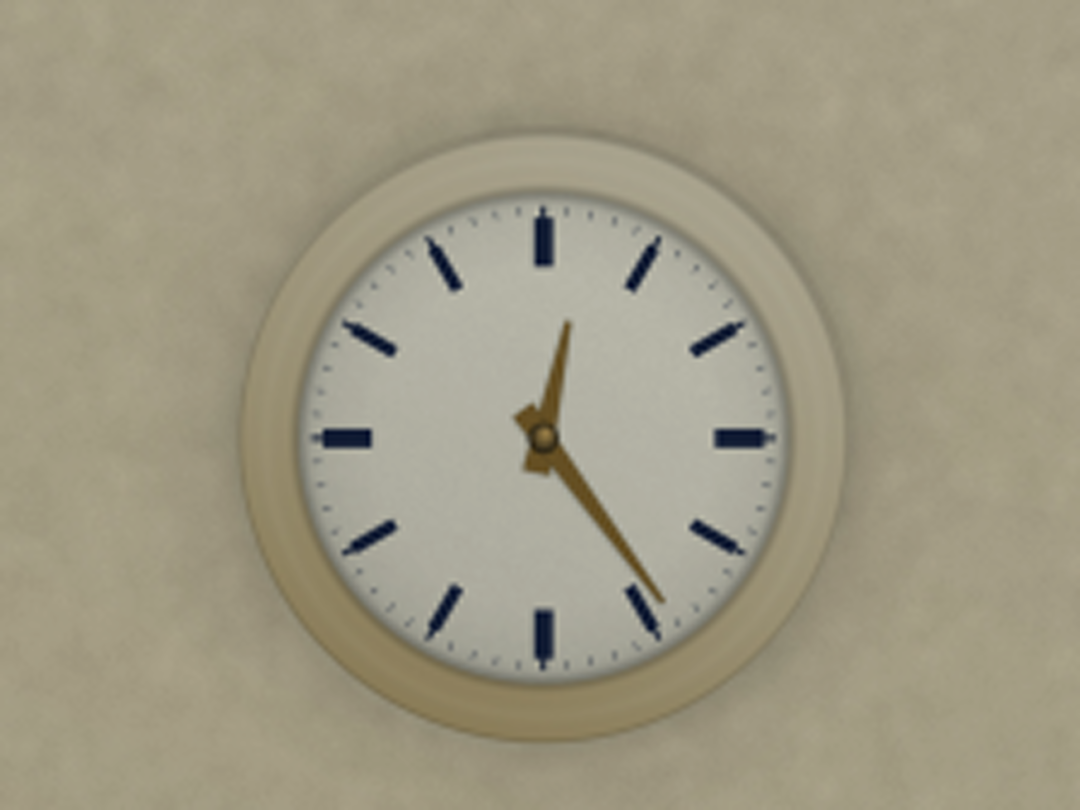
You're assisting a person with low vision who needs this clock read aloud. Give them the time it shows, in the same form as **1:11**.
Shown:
**12:24**
